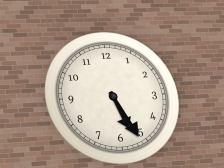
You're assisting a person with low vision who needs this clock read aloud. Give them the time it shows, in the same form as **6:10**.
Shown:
**5:26**
